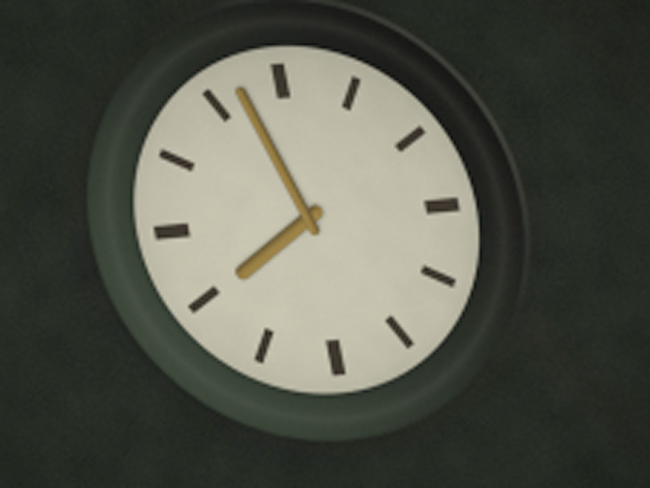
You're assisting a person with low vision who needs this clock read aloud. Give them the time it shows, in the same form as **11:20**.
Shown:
**7:57**
